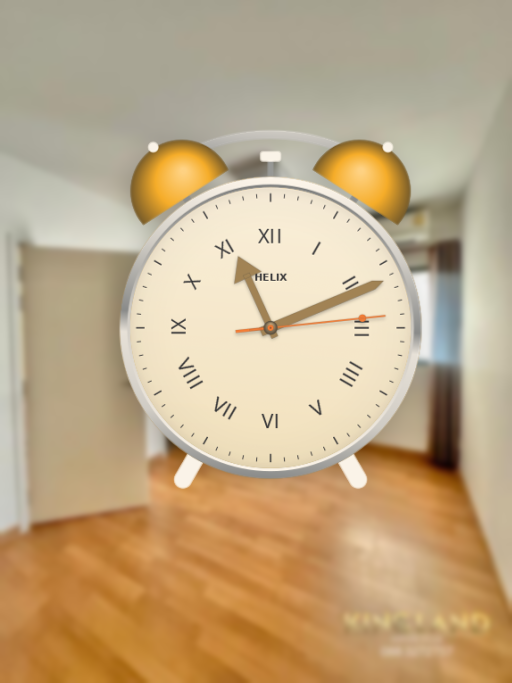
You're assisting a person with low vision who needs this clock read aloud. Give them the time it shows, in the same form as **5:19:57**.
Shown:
**11:11:14**
